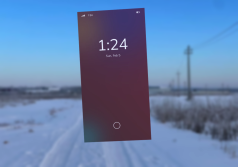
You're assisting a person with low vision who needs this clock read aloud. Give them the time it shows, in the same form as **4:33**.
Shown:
**1:24**
